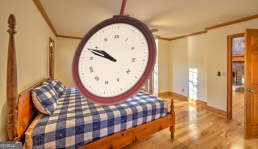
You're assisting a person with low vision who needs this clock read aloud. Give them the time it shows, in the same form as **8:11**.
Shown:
**9:48**
